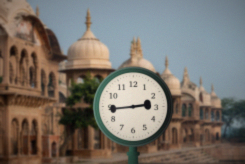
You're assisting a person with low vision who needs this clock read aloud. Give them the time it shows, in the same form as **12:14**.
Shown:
**2:44**
